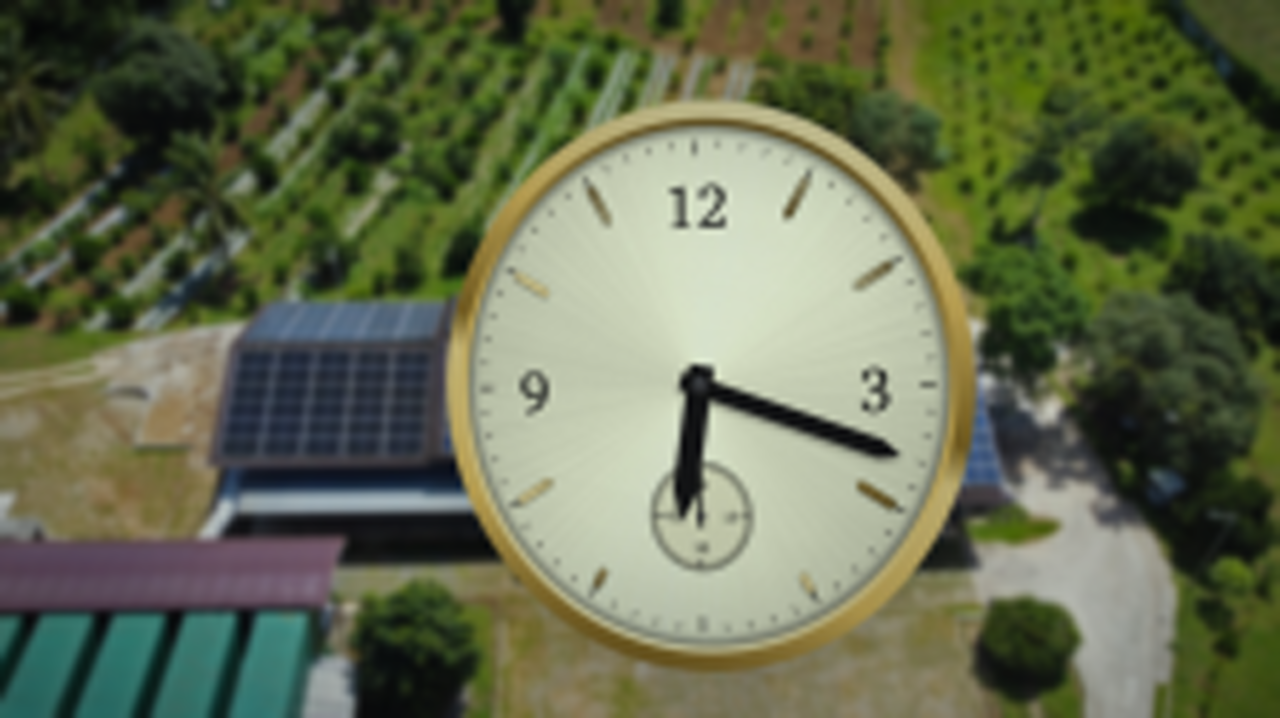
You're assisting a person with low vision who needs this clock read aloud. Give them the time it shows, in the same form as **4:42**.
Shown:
**6:18**
